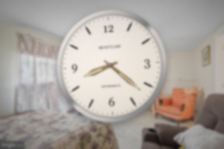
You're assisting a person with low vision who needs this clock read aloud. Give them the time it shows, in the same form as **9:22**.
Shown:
**8:22**
